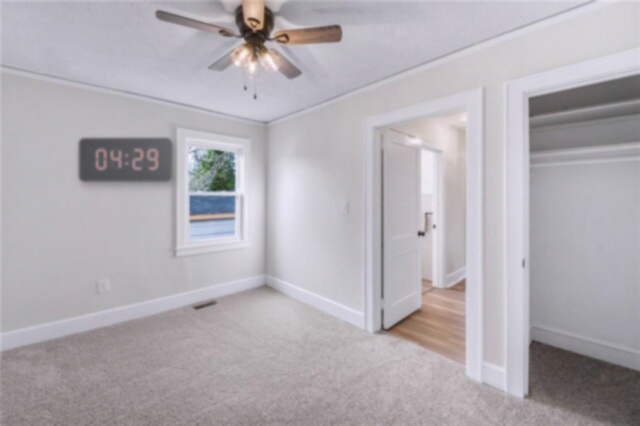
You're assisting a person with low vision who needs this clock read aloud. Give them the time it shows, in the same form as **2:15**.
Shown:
**4:29**
